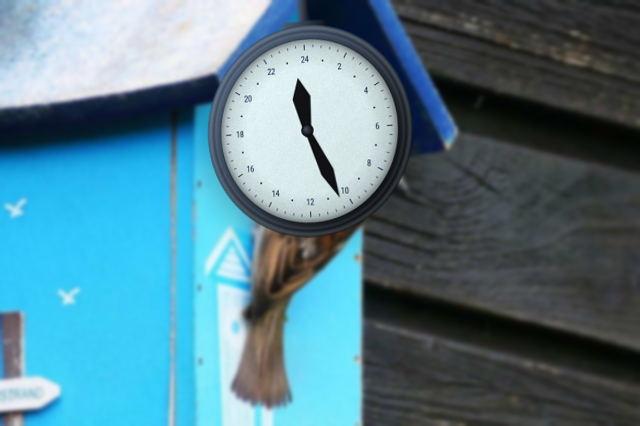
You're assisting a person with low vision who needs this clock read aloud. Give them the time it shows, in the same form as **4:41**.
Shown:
**23:26**
